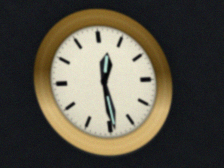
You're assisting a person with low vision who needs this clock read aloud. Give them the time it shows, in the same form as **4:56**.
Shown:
**12:29**
